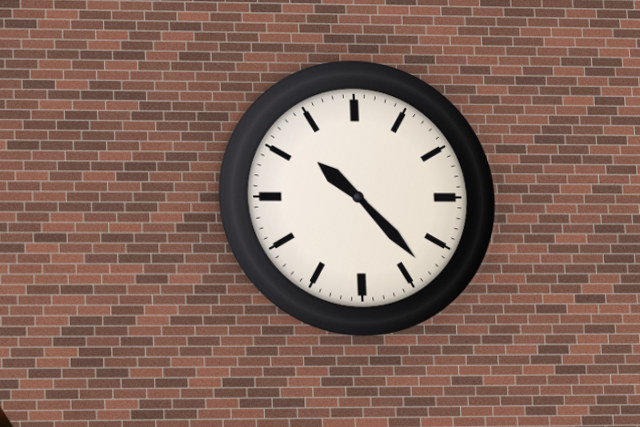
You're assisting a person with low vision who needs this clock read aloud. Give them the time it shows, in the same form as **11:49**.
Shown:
**10:23**
